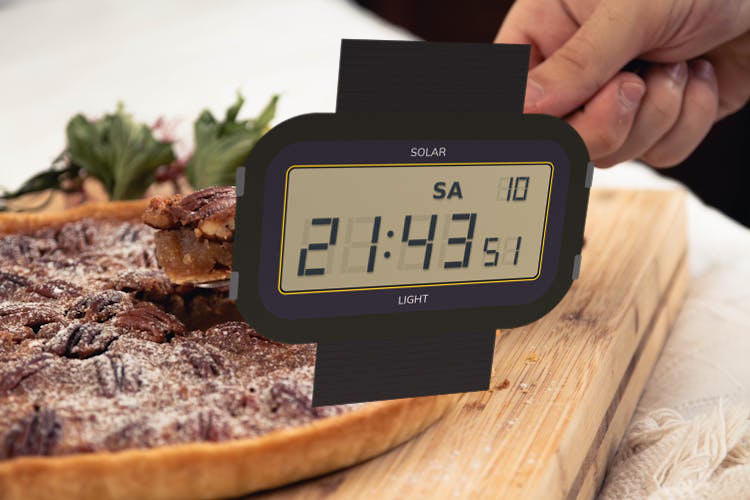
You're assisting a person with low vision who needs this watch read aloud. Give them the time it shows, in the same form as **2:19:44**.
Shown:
**21:43:51**
